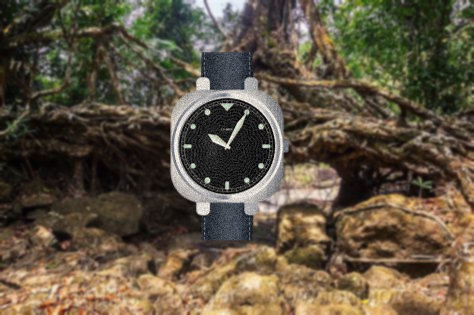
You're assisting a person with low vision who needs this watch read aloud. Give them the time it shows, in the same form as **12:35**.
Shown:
**10:05**
